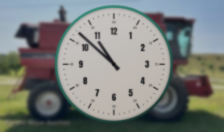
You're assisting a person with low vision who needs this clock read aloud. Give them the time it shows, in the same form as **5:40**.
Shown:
**10:52**
